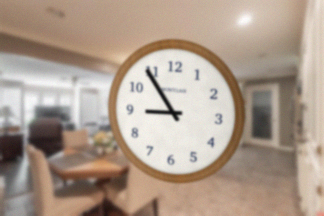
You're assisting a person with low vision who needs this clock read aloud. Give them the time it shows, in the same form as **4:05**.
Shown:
**8:54**
